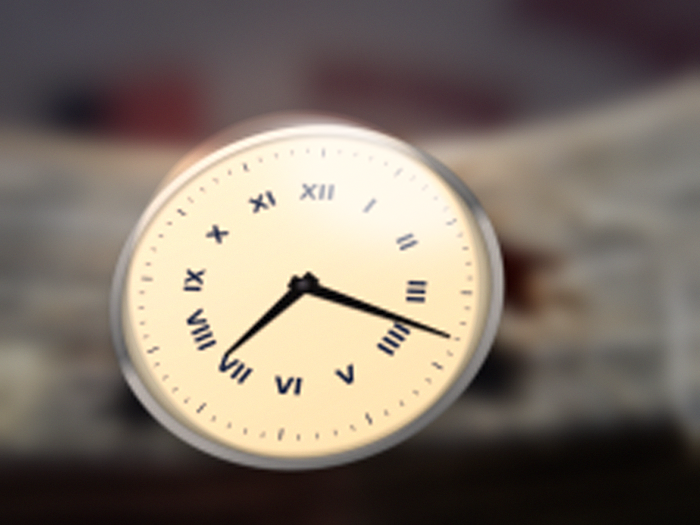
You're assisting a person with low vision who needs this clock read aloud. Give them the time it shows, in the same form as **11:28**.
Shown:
**7:18**
